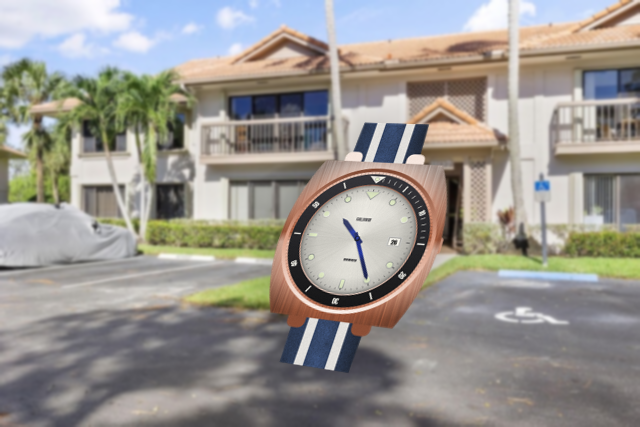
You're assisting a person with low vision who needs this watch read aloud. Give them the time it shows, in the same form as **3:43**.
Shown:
**10:25**
